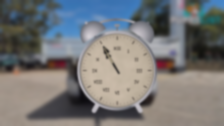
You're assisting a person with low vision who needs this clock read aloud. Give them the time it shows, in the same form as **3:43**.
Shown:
**10:55**
